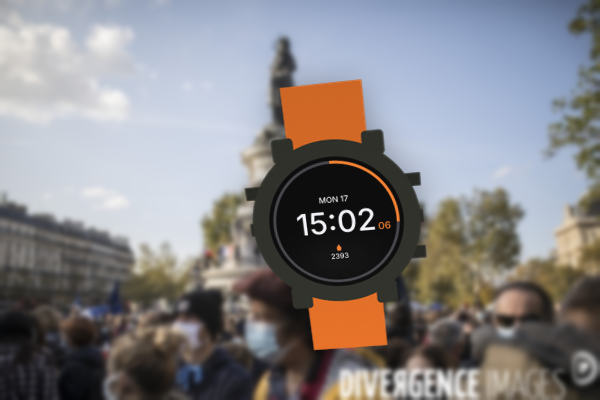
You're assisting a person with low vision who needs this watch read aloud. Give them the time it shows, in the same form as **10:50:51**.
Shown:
**15:02:06**
